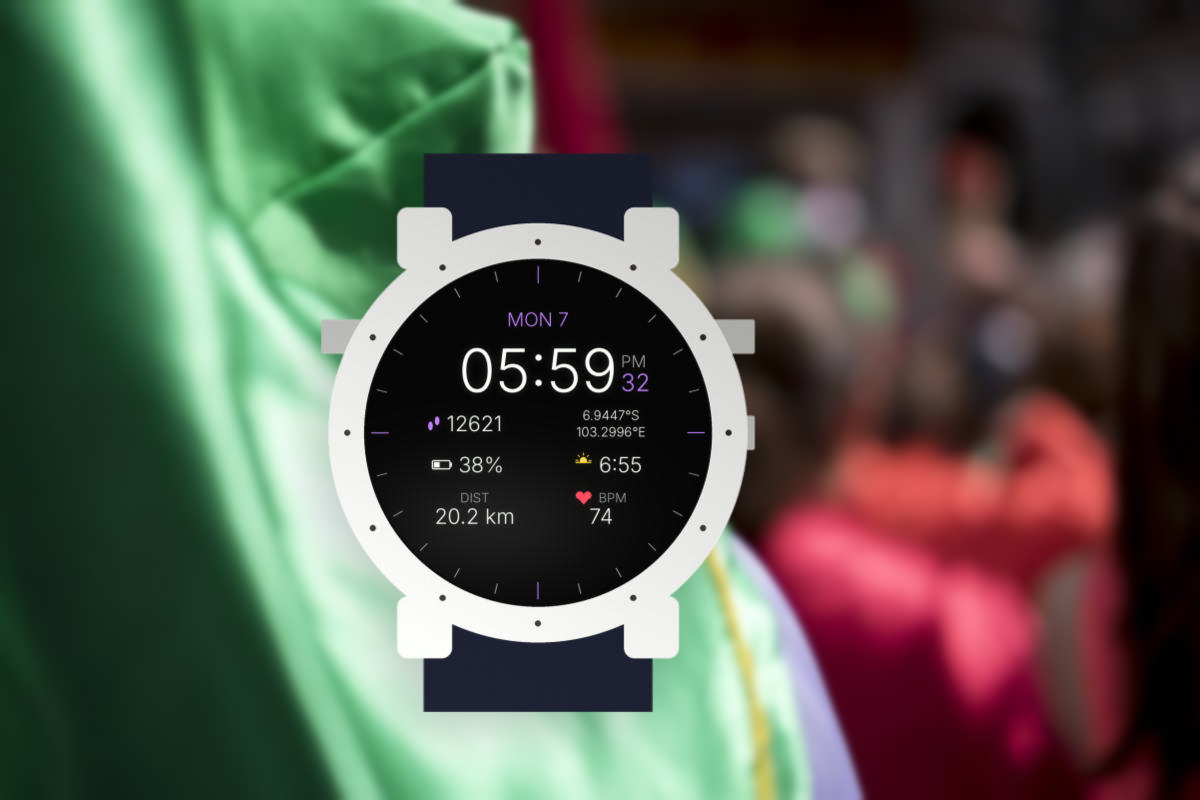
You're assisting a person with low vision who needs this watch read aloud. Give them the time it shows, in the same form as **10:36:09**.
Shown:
**5:59:32**
